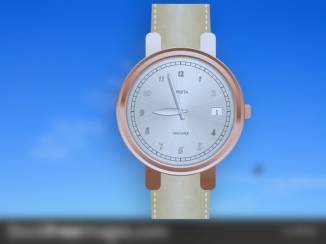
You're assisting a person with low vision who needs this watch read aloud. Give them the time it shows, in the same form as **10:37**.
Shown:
**8:57**
